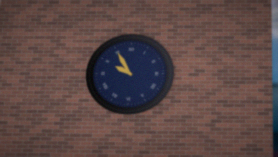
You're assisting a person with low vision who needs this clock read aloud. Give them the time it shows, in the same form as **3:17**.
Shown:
**9:55**
